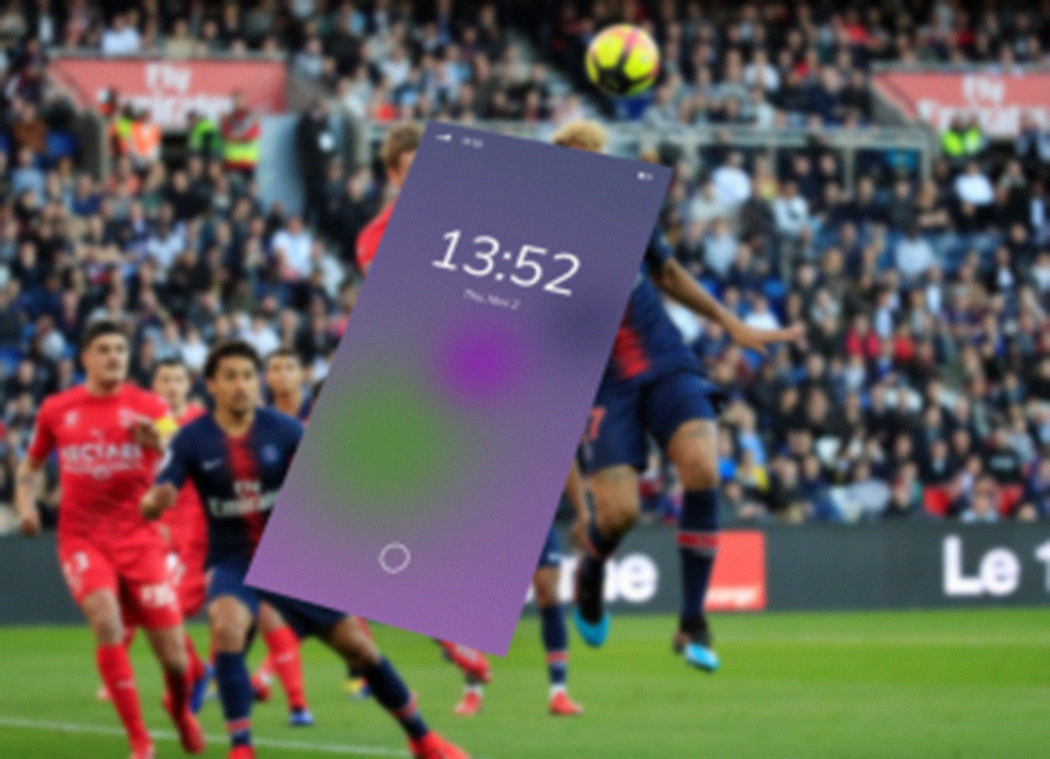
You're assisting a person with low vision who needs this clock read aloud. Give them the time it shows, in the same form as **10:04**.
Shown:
**13:52**
